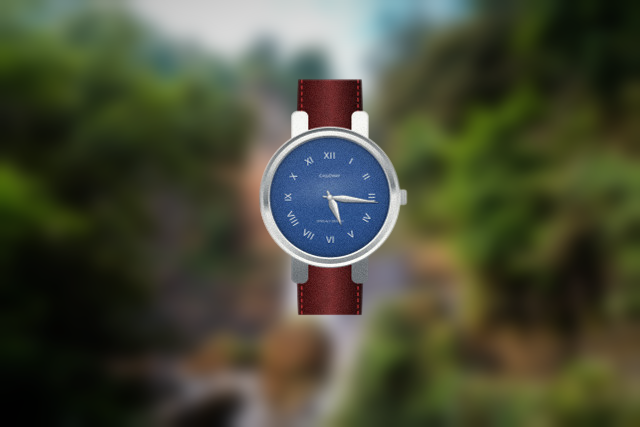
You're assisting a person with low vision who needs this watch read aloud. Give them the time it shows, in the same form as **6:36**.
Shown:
**5:16**
